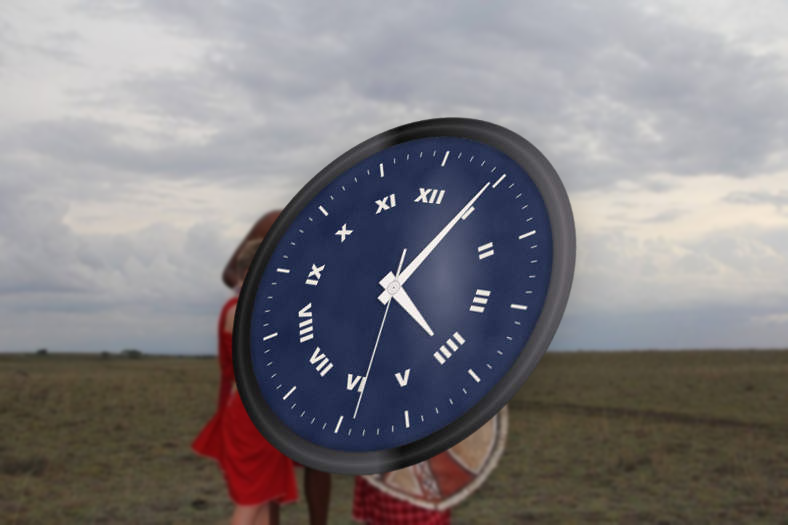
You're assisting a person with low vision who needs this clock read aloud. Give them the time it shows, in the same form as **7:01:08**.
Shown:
**4:04:29**
